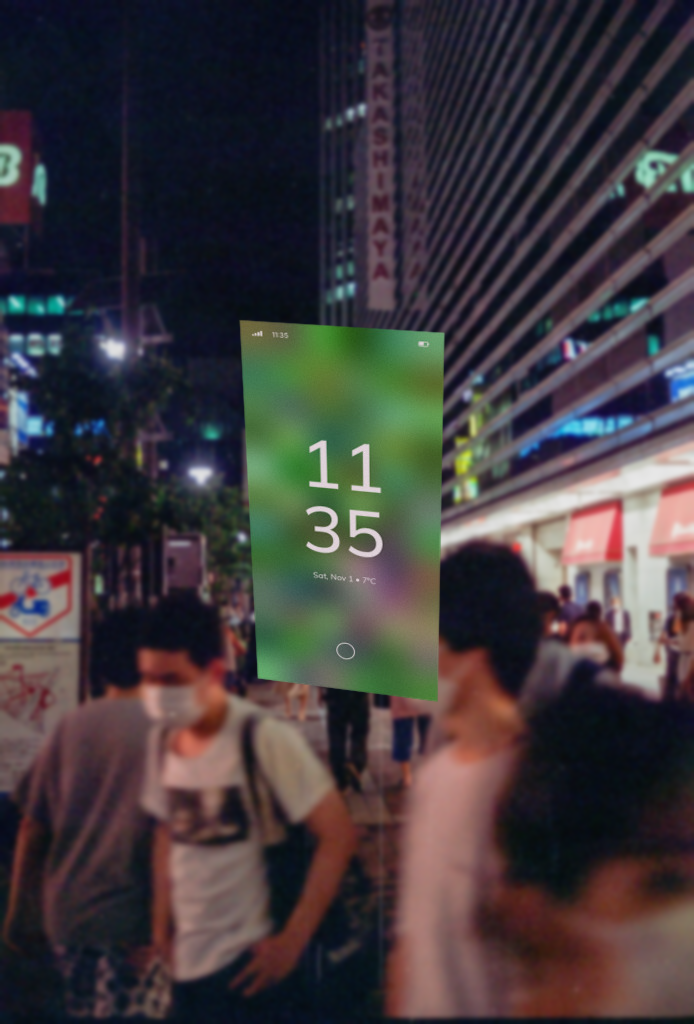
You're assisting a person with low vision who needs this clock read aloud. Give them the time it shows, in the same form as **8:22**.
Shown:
**11:35**
